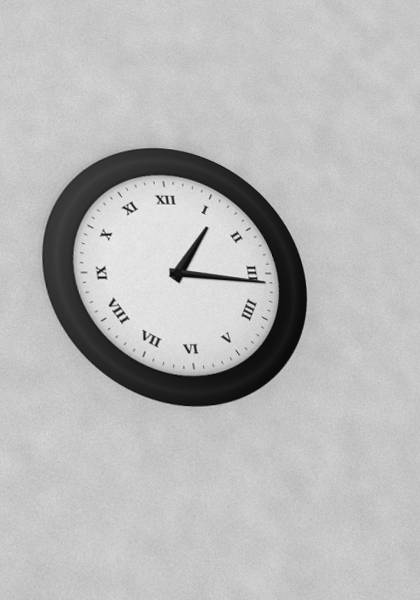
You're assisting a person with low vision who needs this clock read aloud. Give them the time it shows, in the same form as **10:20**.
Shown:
**1:16**
